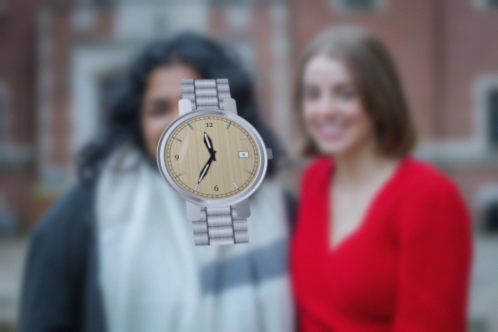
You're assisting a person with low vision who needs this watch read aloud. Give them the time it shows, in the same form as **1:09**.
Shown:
**11:35**
